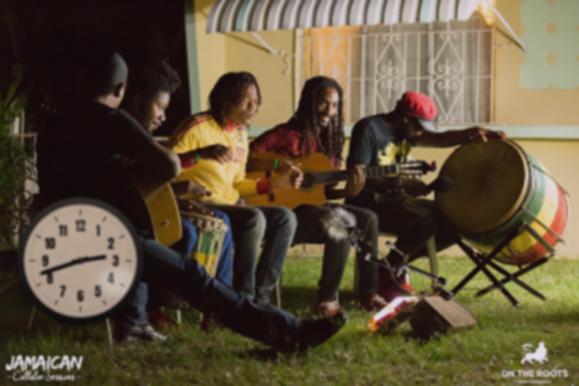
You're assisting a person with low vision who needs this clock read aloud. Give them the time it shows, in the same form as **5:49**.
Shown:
**2:42**
